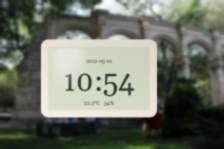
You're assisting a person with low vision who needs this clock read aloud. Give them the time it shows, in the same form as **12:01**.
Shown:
**10:54**
